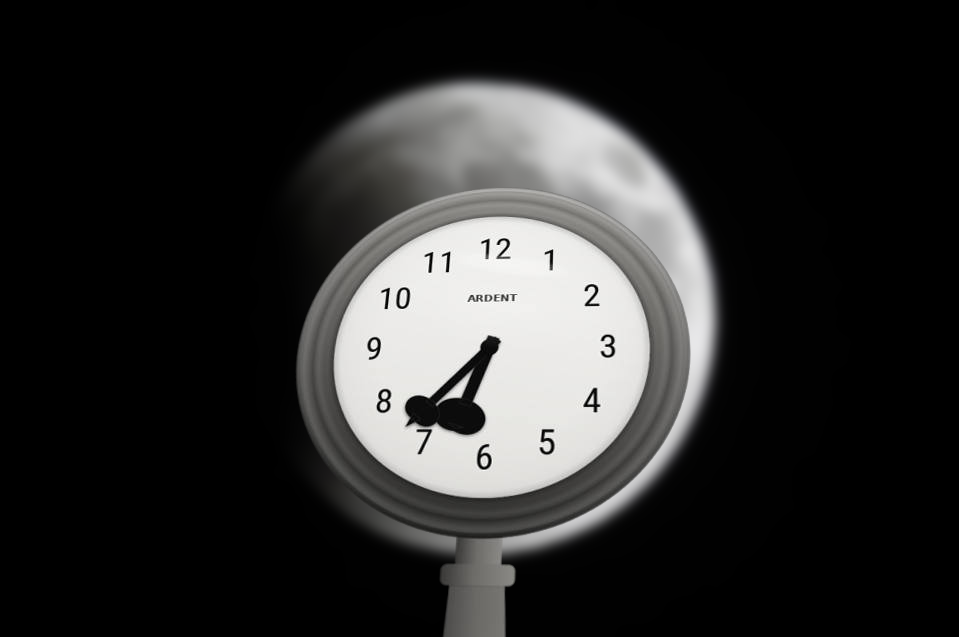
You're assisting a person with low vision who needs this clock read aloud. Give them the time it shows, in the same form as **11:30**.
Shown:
**6:37**
